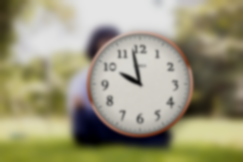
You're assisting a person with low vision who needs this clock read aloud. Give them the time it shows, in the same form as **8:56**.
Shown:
**9:58**
